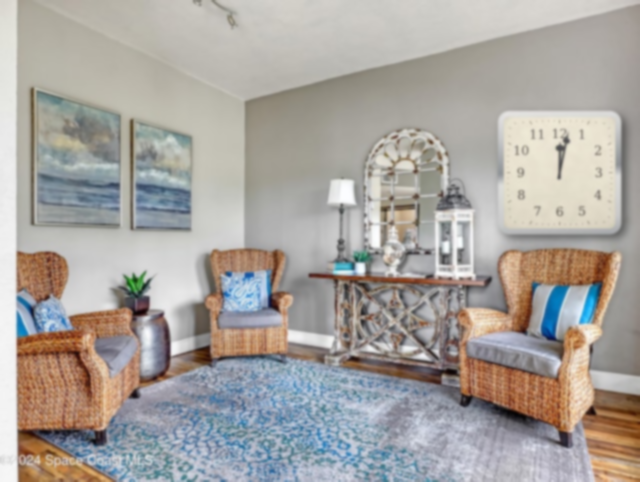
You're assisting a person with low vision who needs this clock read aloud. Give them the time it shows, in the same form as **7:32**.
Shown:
**12:02**
